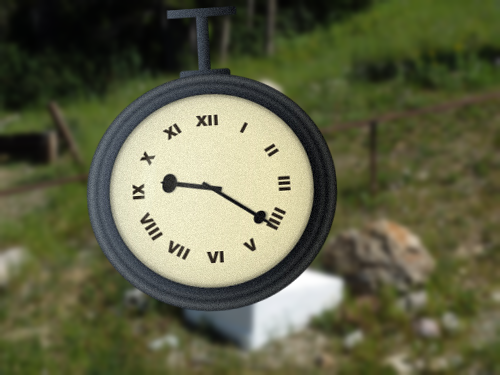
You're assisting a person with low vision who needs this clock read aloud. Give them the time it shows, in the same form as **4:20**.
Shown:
**9:21**
